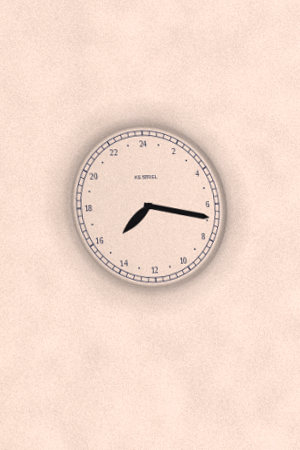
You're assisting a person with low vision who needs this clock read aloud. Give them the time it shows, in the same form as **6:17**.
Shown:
**15:17**
